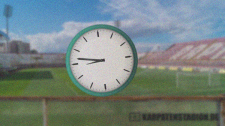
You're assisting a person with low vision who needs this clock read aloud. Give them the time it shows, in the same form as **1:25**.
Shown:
**8:47**
